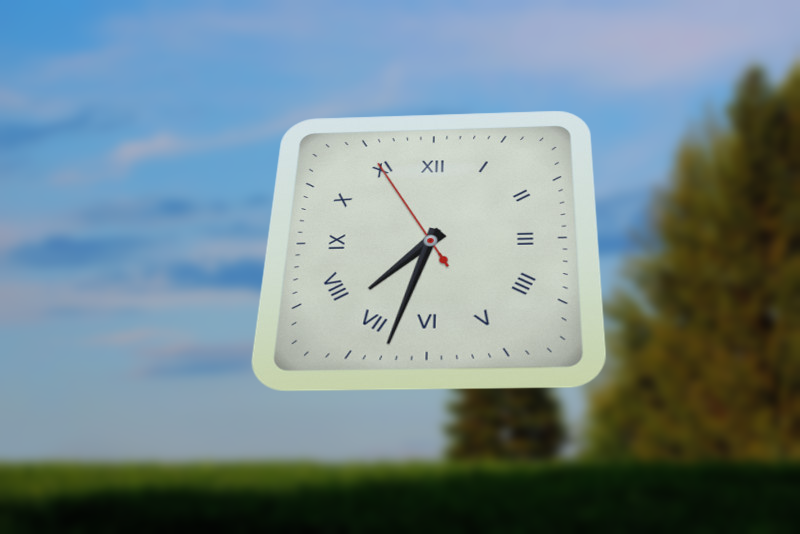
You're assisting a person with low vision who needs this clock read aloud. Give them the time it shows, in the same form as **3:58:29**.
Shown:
**7:32:55**
